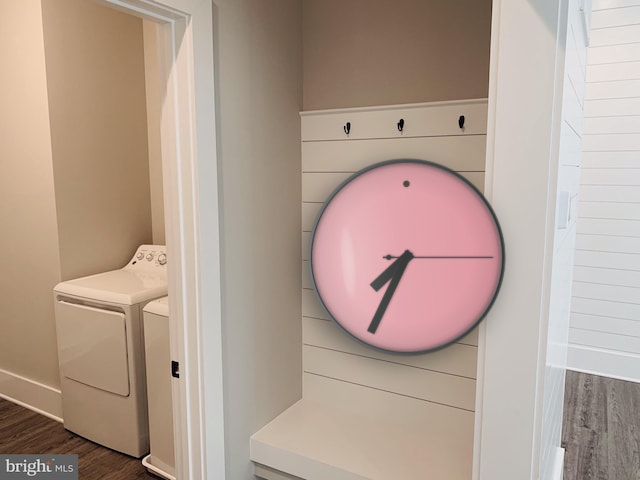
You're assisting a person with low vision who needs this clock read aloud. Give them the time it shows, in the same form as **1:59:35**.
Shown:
**7:34:15**
